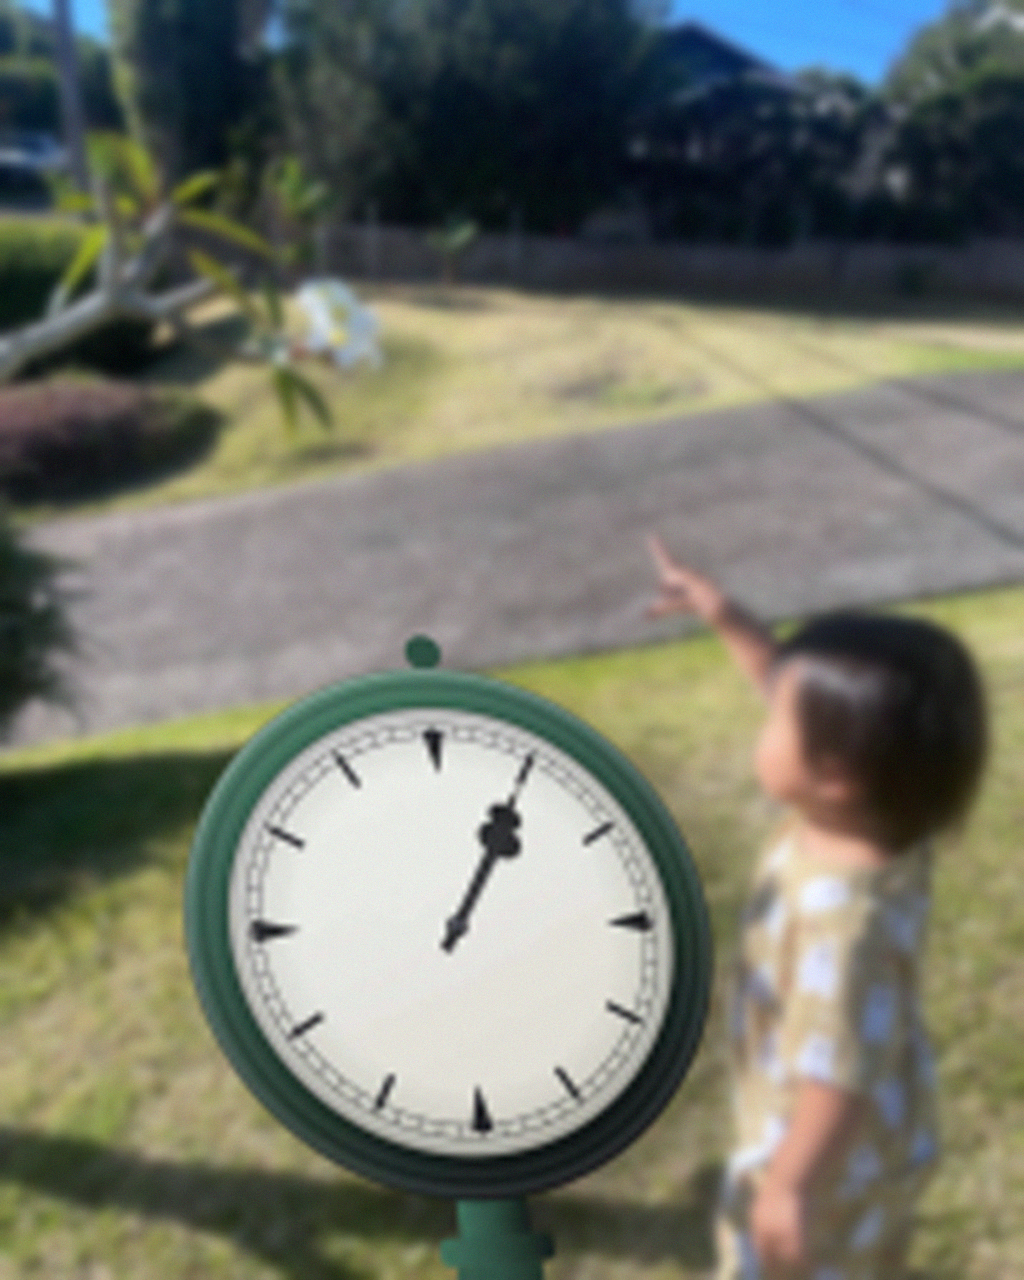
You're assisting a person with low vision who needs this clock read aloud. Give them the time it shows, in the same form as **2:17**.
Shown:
**1:05**
